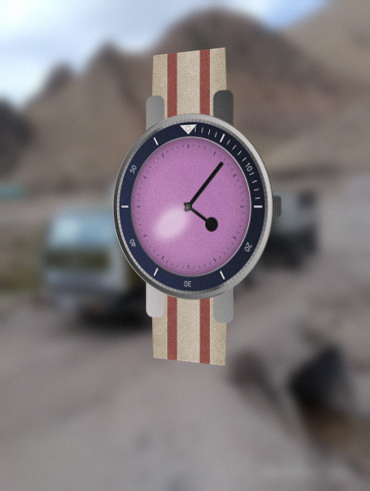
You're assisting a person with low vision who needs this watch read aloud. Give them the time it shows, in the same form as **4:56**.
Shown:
**4:07**
